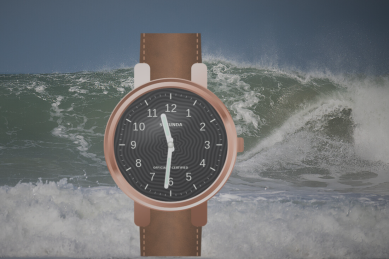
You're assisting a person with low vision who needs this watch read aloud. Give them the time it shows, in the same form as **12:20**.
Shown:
**11:31**
